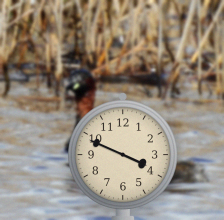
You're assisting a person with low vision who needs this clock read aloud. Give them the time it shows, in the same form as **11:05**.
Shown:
**3:49**
